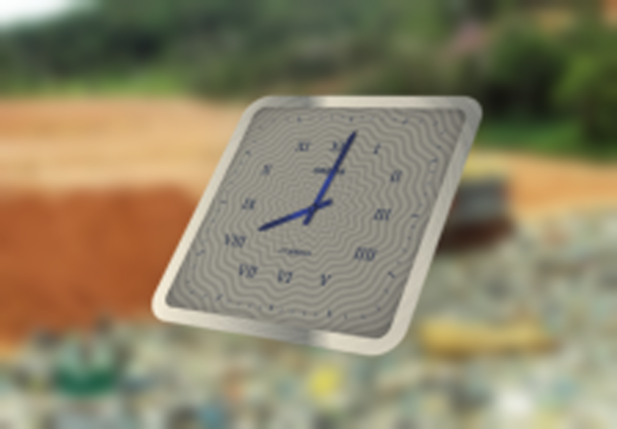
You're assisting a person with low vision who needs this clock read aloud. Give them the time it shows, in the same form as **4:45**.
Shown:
**8:01**
